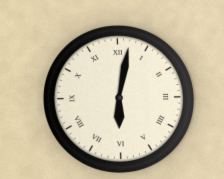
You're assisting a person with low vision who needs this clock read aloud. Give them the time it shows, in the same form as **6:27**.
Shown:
**6:02**
